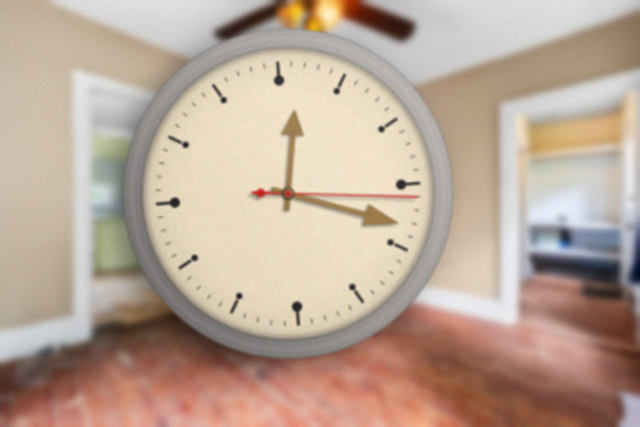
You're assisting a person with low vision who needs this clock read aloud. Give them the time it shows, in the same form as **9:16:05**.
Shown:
**12:18:16**
